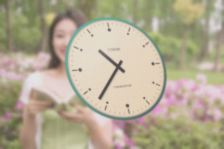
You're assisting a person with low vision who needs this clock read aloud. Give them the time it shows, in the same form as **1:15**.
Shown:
**10:37**
